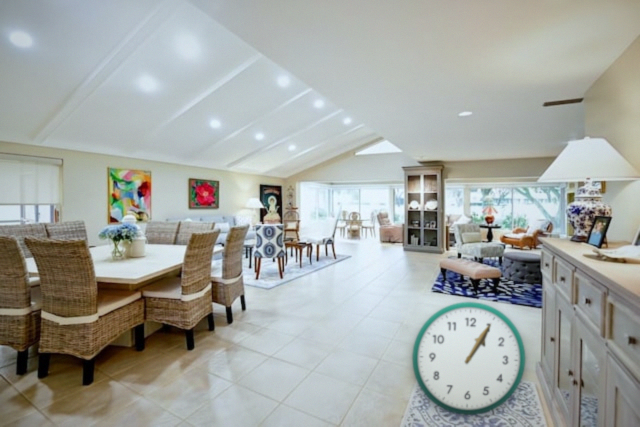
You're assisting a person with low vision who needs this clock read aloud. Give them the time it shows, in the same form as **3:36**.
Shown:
**1:05**
